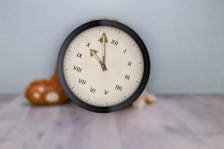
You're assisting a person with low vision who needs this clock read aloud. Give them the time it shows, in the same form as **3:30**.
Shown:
**9:56**
